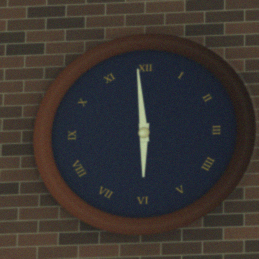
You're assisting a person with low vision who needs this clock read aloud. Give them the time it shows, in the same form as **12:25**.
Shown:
**5:59**
